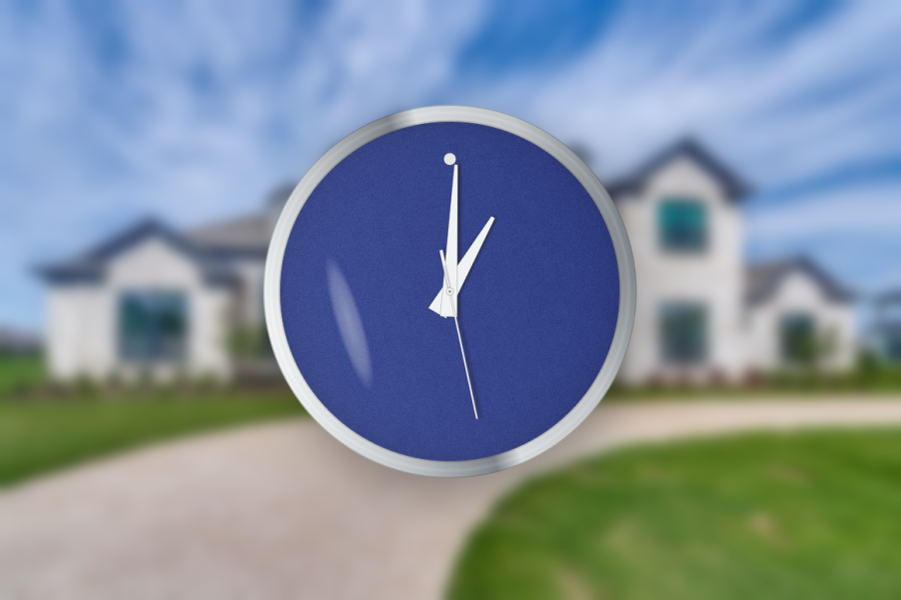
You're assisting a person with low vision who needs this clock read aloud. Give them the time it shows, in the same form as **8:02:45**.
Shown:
**1:00:28**
